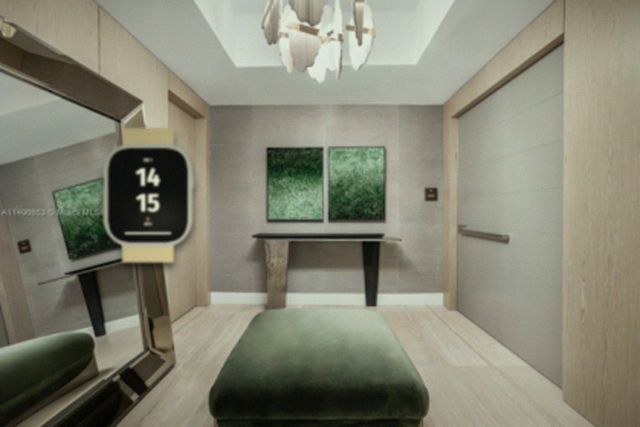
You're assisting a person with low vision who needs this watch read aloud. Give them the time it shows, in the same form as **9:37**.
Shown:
**14:15**
